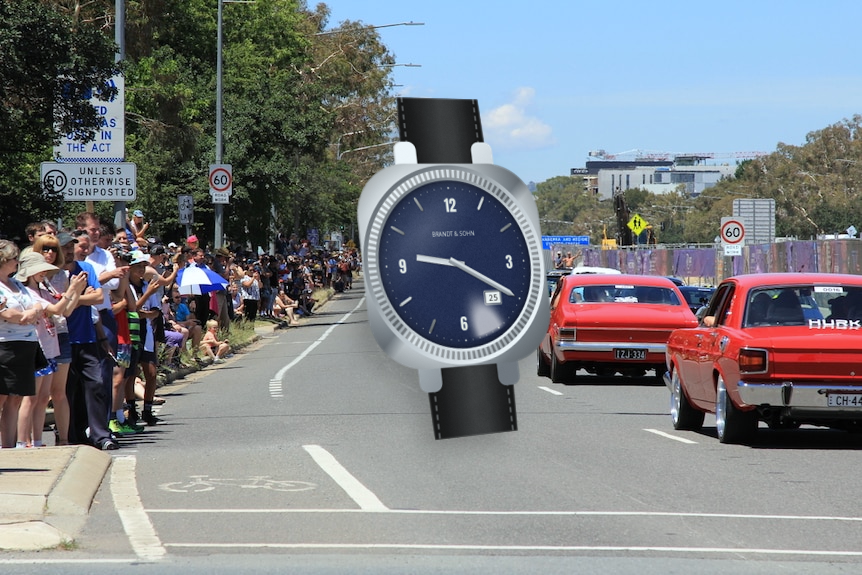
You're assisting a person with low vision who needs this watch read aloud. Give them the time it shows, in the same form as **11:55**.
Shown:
**9:20**
